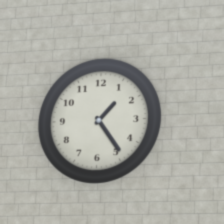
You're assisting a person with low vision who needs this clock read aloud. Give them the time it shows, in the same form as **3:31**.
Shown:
**1:24**
